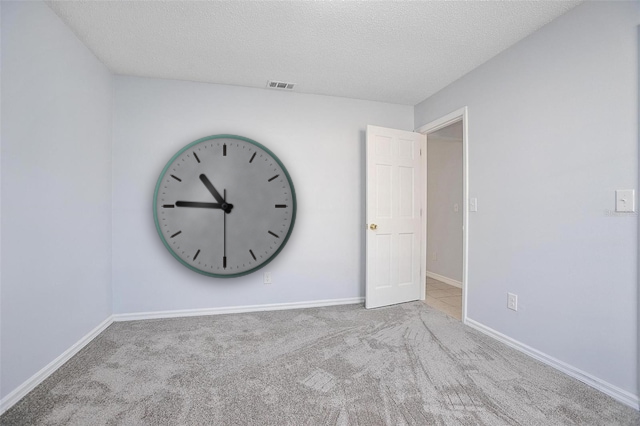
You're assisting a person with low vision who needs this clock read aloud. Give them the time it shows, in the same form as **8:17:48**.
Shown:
**10:45:30**
